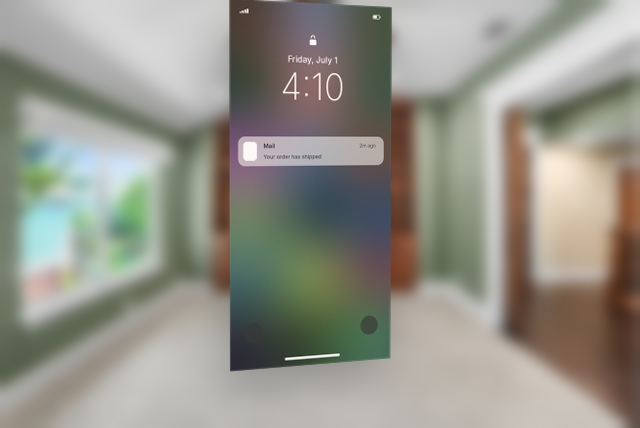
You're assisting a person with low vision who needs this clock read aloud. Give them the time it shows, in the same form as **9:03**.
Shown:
**4:10**
